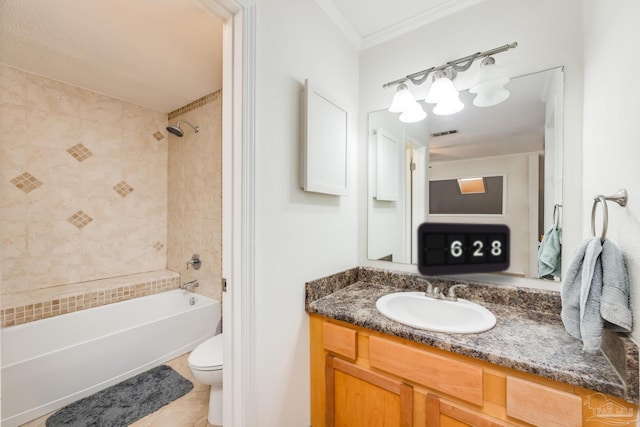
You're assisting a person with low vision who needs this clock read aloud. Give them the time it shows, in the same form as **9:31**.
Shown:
**6:28**
